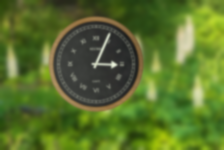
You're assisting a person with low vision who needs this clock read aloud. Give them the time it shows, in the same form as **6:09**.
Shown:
**3:04**
